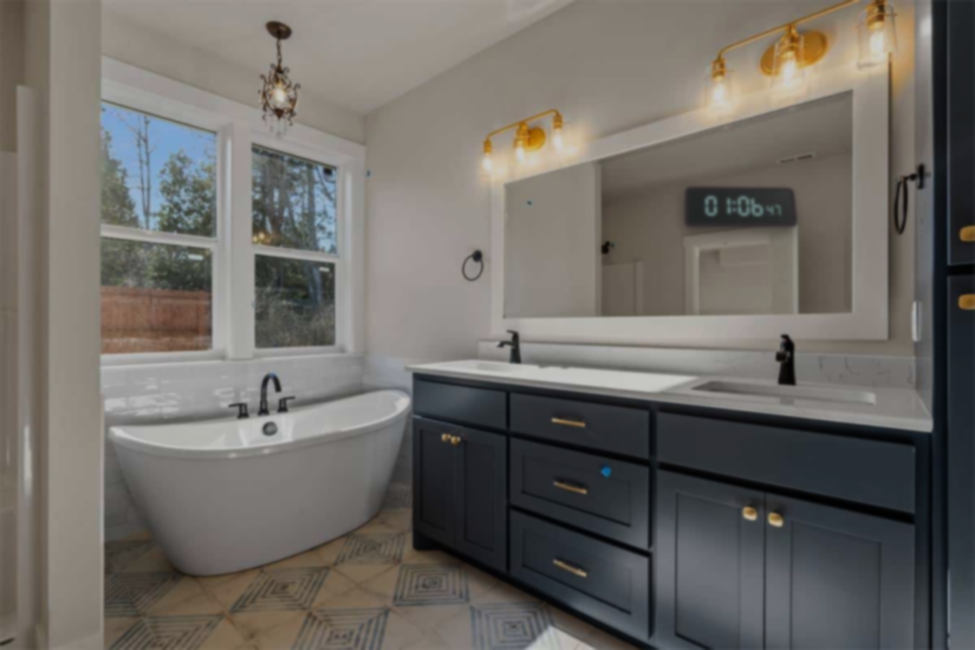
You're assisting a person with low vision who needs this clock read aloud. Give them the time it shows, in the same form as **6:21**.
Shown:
**1:06**
